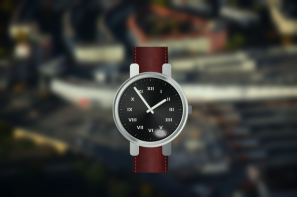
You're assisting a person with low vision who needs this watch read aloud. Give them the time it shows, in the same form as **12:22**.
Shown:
**1:54**
